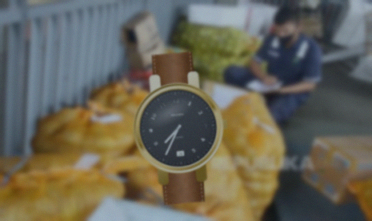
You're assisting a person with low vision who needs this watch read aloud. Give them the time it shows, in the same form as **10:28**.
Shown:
**7:35**
